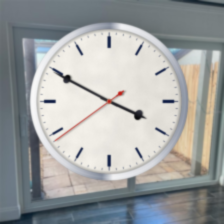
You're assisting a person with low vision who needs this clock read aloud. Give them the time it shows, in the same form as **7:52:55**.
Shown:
**3:49:39**
